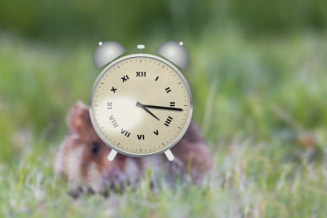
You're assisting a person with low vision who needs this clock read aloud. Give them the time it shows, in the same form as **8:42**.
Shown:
**4:16**
